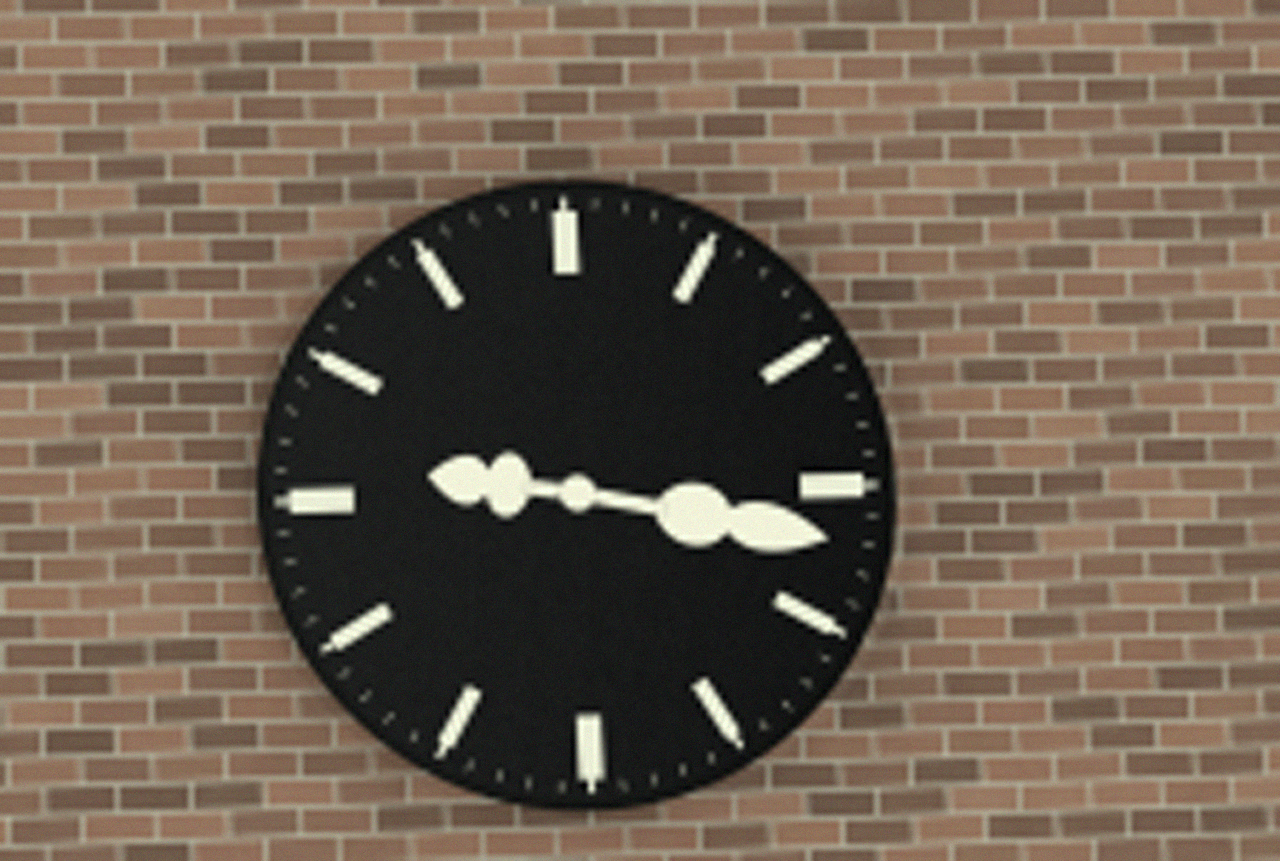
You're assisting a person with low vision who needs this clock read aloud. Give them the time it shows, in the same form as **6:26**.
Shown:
**9:17**
